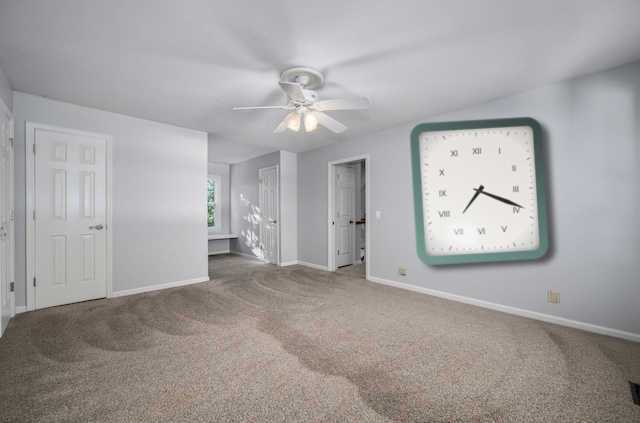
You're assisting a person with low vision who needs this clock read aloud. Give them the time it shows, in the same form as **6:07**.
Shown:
**7:19**
